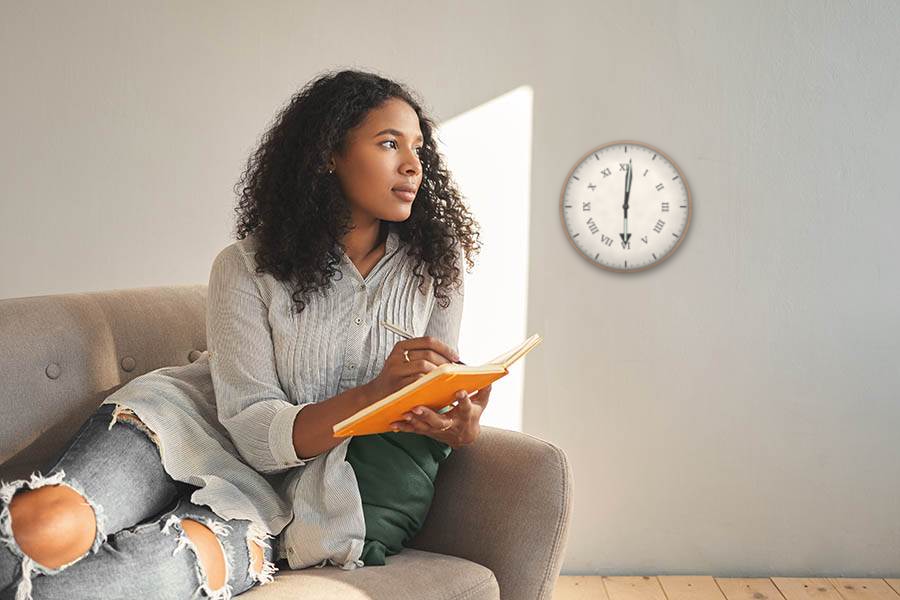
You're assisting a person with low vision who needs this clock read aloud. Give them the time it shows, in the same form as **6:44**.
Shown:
**6:01**
